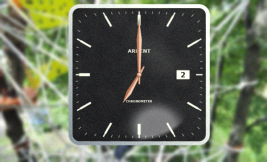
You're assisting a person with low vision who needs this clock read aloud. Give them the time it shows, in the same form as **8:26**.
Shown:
**7:00**
